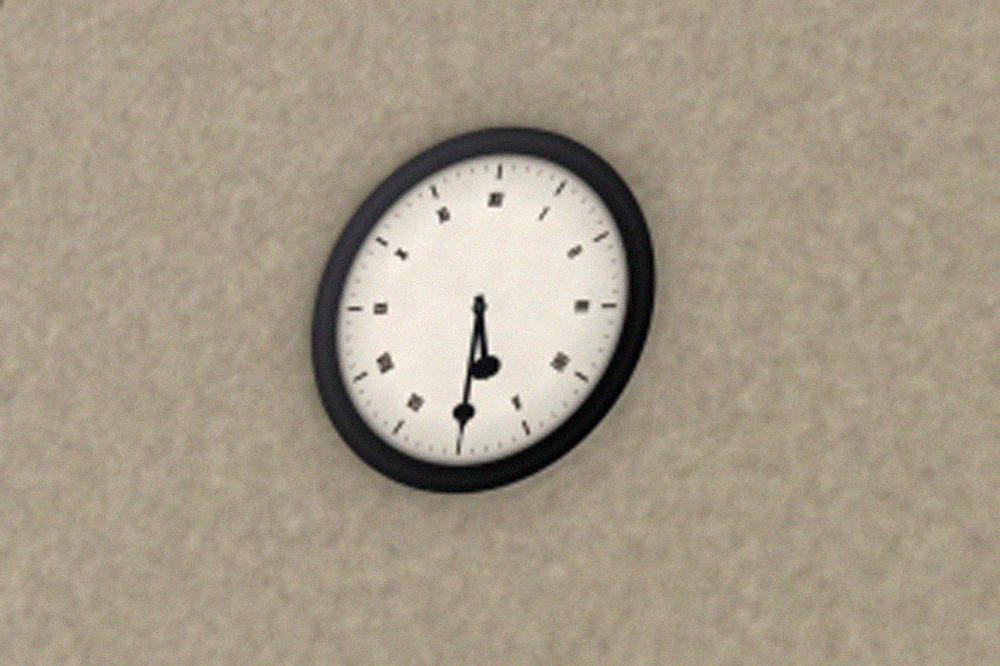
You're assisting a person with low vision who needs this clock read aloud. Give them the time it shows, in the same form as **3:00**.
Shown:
**5:30**
